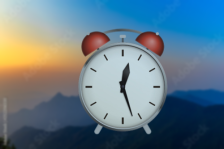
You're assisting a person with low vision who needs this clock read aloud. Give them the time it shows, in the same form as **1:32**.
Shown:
**12:27**
